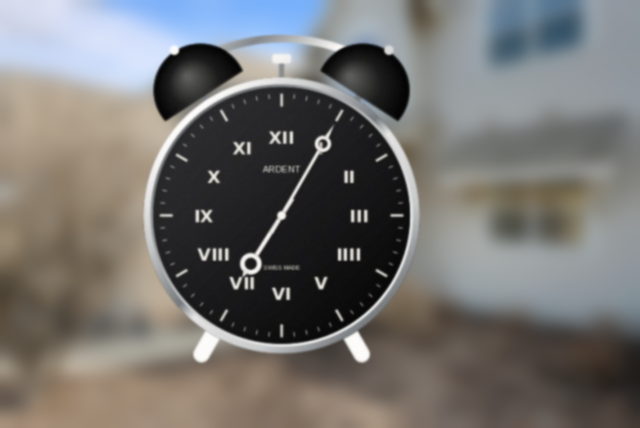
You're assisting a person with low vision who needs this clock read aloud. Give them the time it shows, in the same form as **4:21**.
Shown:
**7:05**
